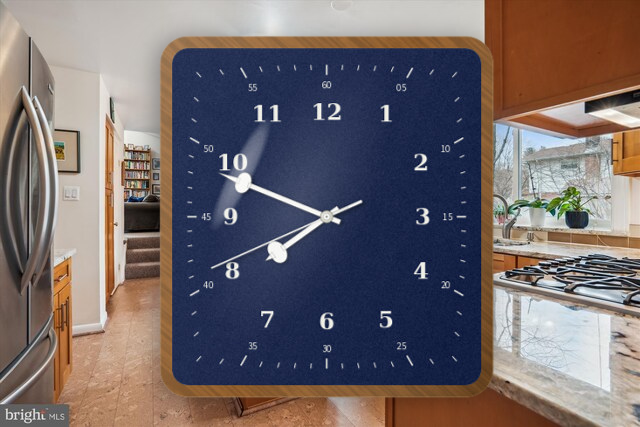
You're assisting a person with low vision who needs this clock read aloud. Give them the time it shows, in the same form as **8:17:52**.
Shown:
**7:48:41**
